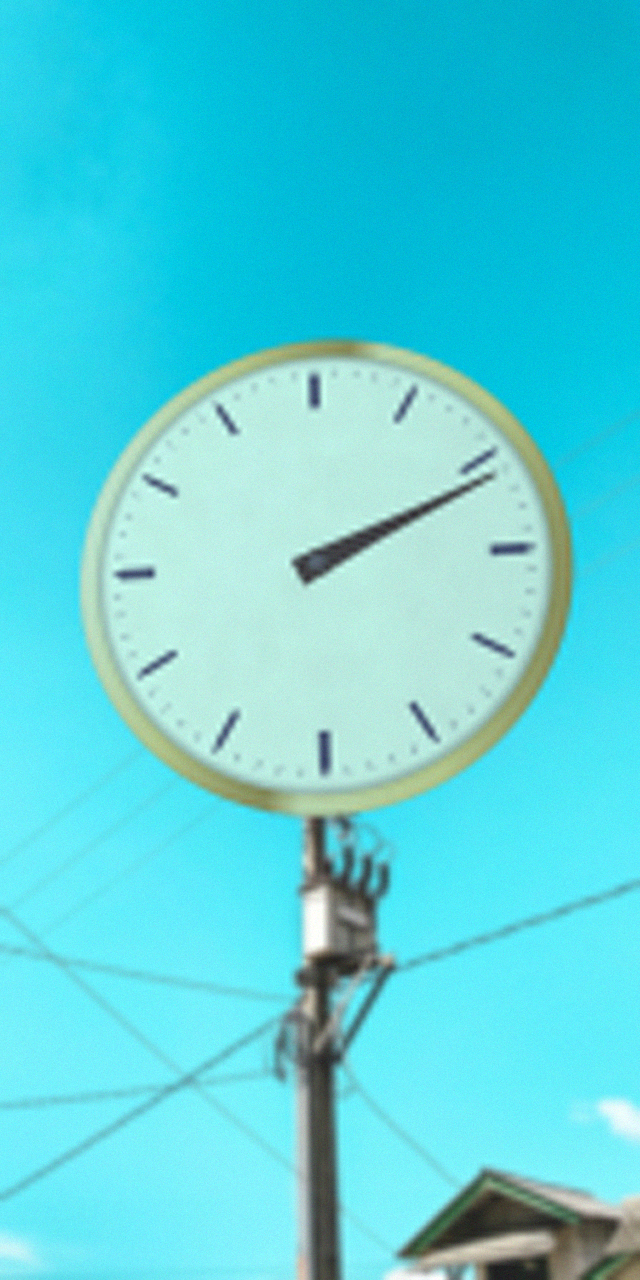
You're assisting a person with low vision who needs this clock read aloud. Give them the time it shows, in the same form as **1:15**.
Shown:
**2:11**
